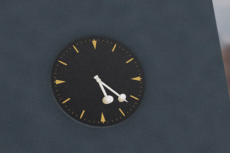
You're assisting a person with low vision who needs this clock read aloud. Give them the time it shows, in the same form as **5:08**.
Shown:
**5:22**
